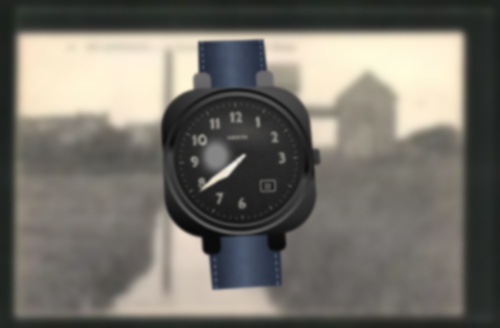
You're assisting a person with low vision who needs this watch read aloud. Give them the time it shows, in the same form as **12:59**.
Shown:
**7:39**
